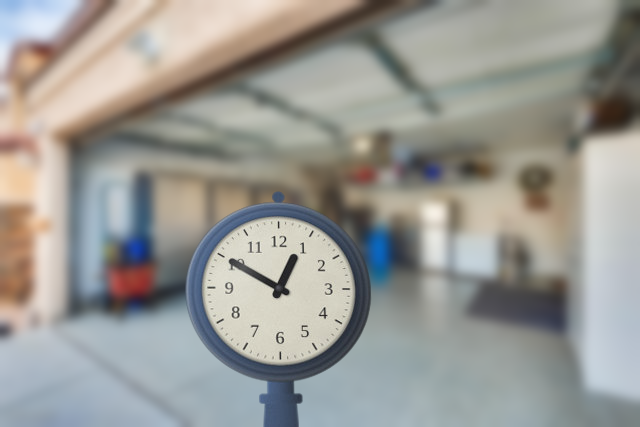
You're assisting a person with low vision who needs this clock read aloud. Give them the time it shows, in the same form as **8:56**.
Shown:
**12:50**
